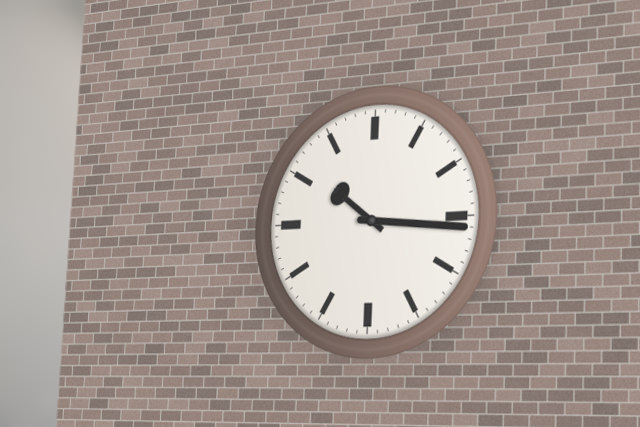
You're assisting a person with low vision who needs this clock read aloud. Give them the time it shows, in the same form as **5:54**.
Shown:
**10:16**
